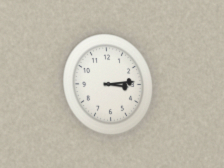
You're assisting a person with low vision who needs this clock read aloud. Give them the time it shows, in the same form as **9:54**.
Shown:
**3:14**
